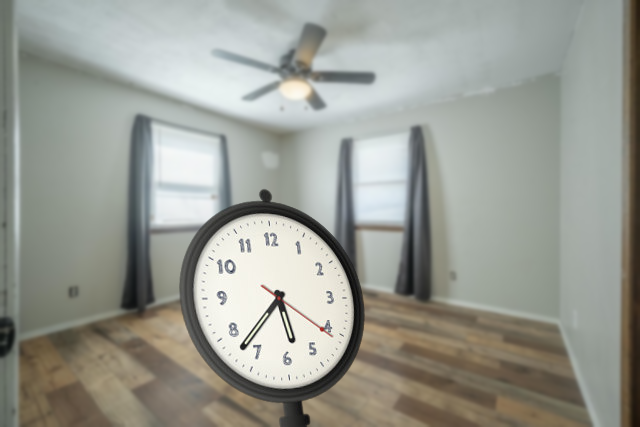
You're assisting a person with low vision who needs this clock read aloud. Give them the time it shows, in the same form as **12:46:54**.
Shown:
**5:37:21**
